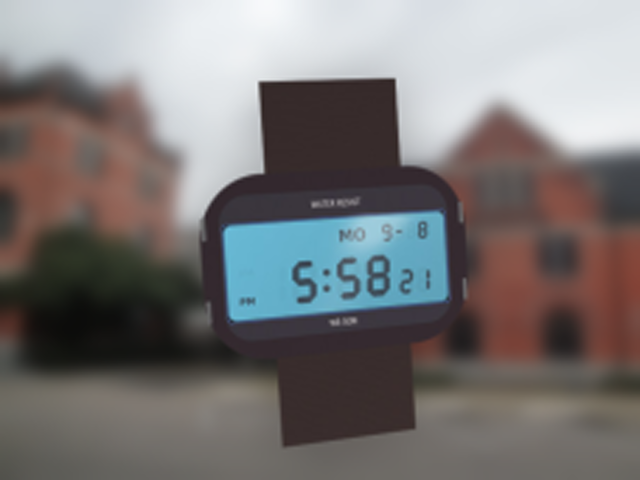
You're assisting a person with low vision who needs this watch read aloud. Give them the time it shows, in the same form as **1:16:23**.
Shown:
**5:58:21**
